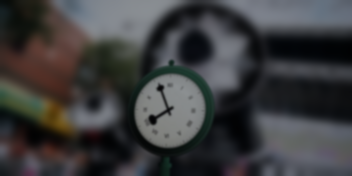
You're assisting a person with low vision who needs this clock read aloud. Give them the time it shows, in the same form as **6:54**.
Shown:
**7:56**
